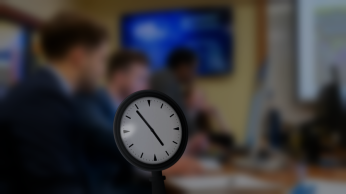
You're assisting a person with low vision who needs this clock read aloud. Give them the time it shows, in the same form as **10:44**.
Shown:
**4:54**
